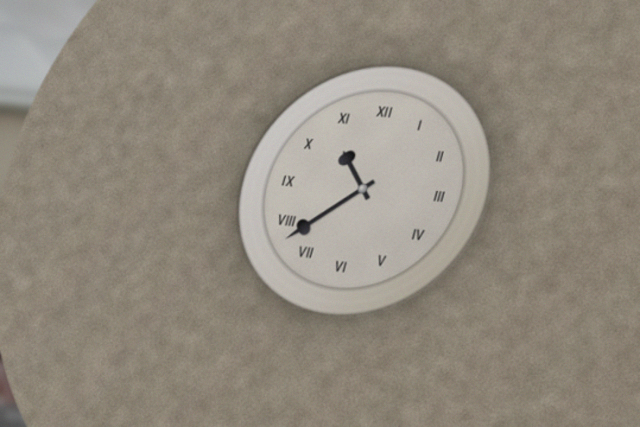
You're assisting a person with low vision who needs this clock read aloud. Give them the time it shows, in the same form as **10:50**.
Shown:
**10:38**
